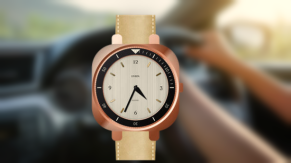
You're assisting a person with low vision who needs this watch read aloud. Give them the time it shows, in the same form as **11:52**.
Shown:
**4:34**
